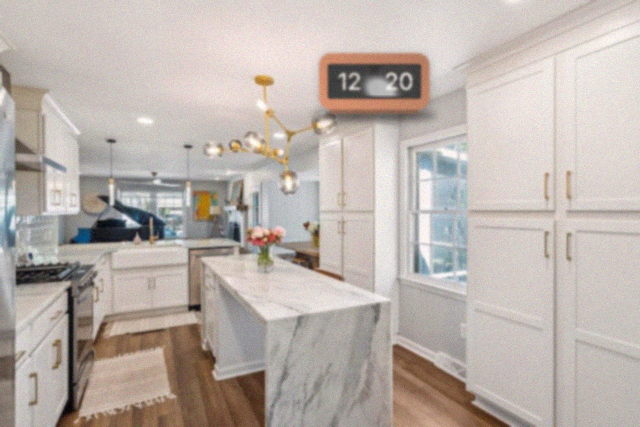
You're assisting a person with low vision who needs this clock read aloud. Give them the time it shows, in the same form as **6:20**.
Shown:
**12:20**
